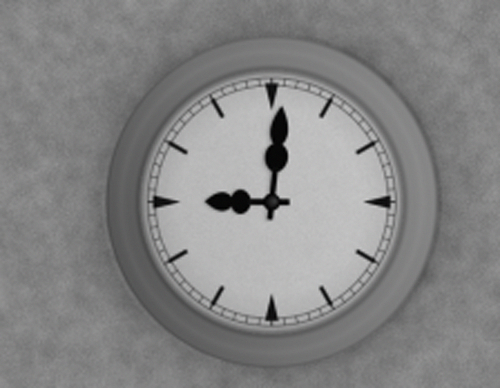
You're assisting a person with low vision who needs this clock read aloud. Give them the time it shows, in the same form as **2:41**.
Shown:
**9:01**
